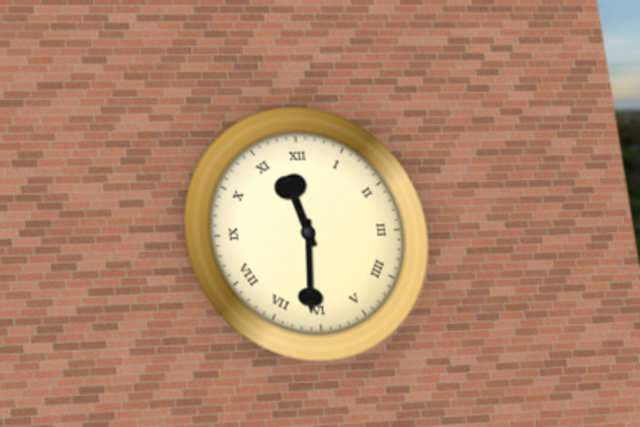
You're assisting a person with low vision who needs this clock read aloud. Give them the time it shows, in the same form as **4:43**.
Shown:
**11:31**
